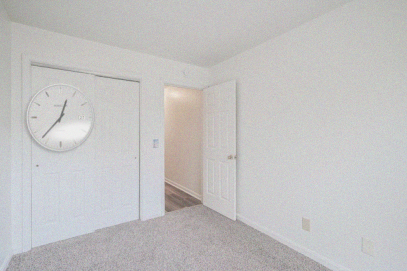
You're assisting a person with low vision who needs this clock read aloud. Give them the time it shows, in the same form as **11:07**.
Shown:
**12:37**
